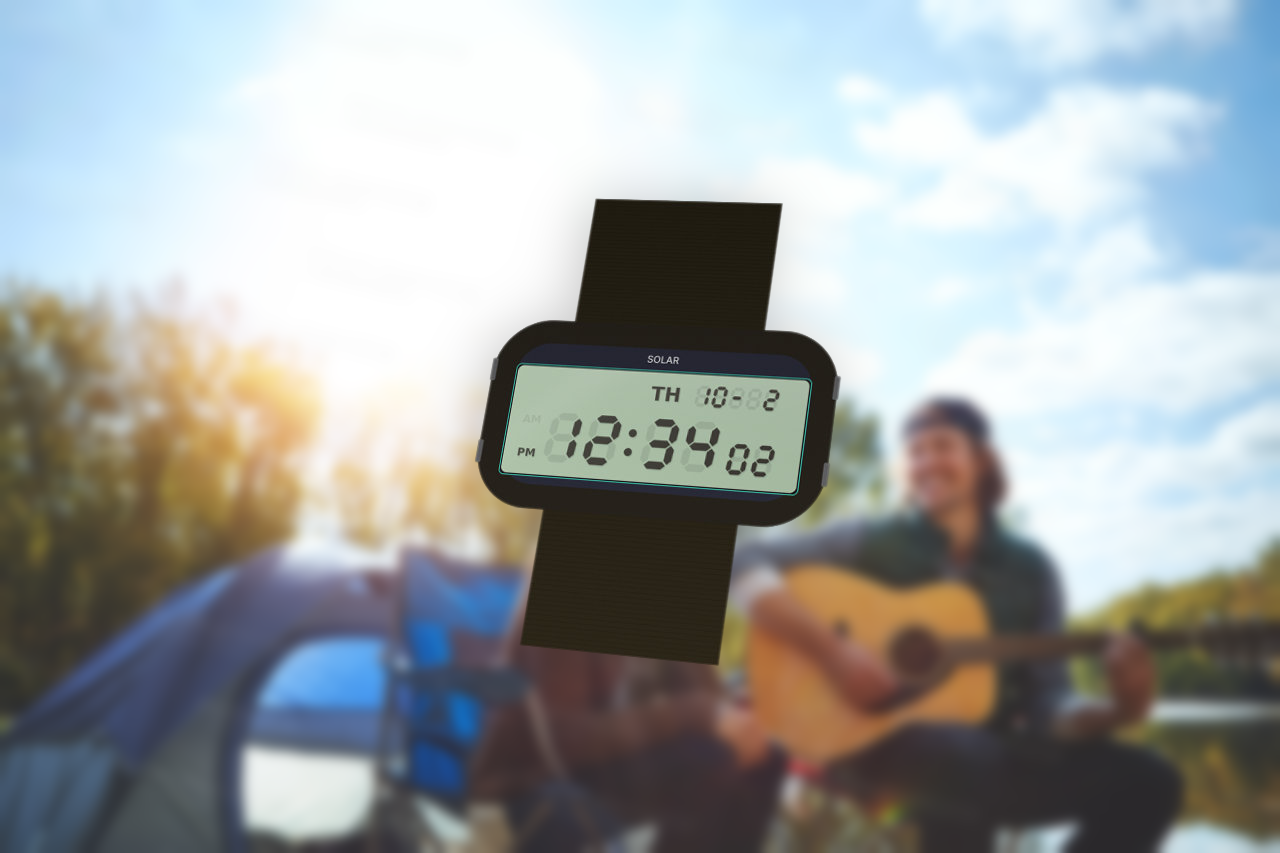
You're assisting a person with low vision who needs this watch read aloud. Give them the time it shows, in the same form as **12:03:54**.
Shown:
**12:34:02**
